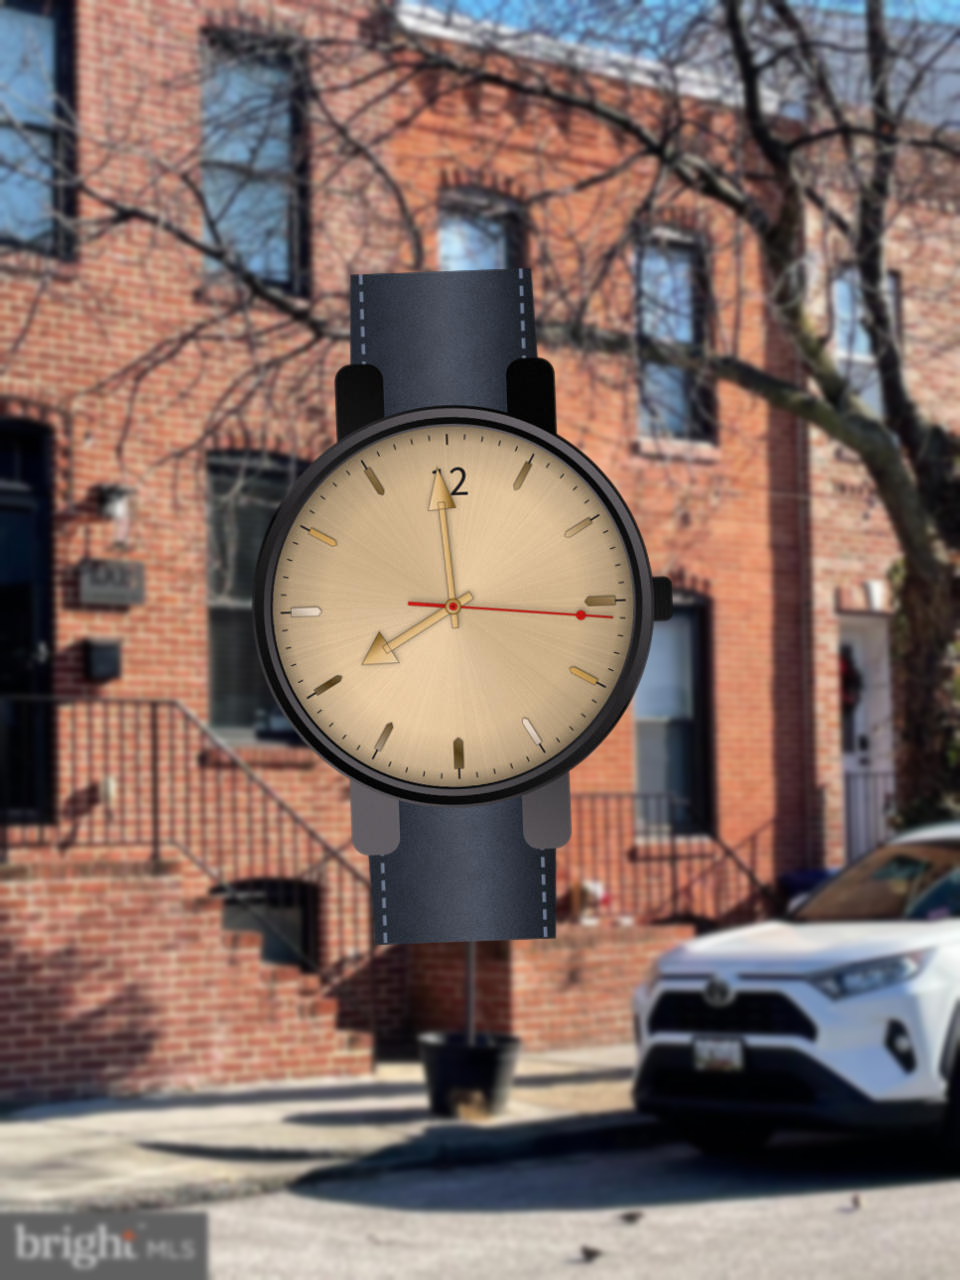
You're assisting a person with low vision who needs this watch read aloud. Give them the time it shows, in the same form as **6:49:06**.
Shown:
**7:59:16**
